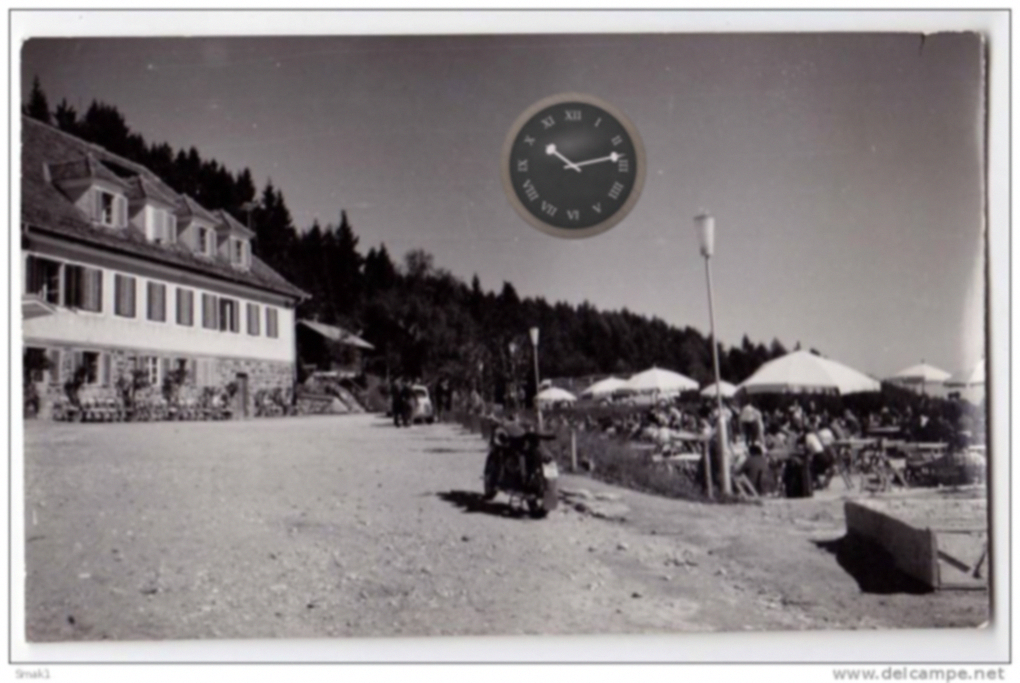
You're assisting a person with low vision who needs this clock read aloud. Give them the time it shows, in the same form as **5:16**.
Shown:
**10:13**
